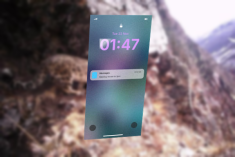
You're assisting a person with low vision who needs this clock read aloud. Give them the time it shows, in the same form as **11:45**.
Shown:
**1:47**
